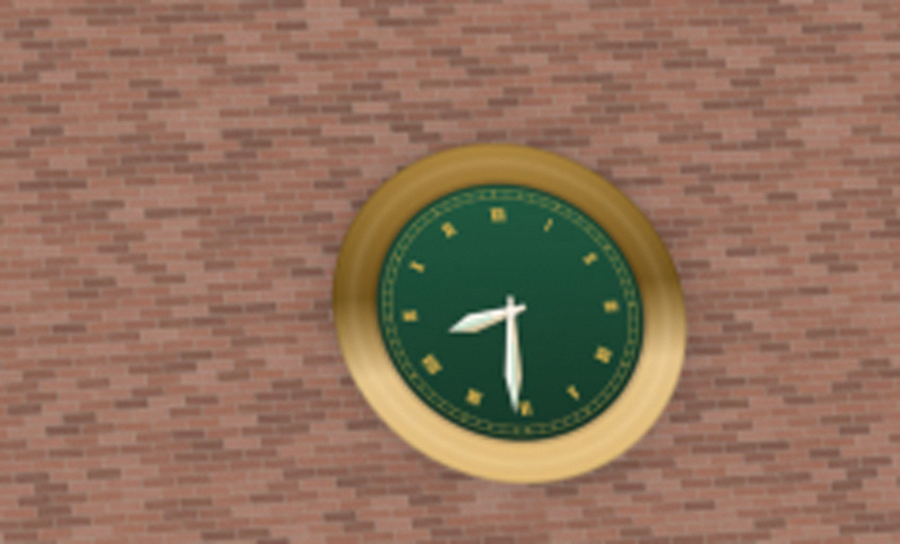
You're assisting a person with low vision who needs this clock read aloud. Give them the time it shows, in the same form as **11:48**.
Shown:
**8:31**
